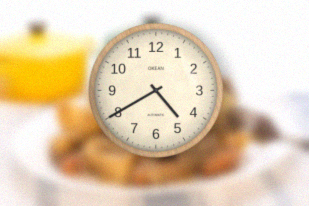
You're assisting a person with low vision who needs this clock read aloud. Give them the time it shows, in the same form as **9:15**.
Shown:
**4:40**
